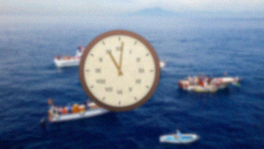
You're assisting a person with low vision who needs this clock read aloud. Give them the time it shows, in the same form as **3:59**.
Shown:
**11:01**
